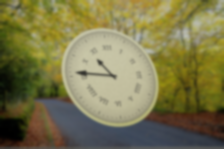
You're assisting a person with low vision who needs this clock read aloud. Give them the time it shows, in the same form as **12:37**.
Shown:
**10:46**
